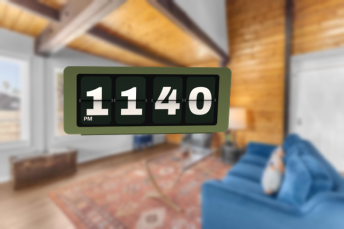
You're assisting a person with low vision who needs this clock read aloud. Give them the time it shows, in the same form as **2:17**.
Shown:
**11:40**
